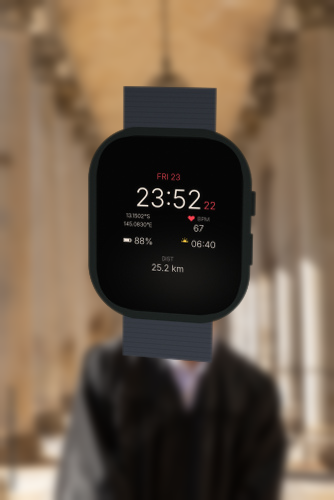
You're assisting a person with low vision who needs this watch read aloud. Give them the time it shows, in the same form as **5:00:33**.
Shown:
**23:52:22**
